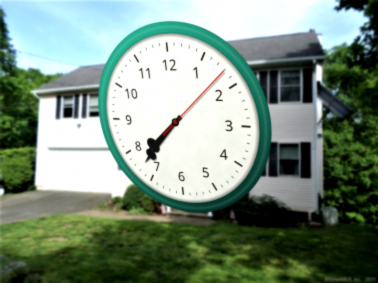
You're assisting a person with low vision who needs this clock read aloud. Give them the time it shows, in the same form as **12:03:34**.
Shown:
**7:37:08**
